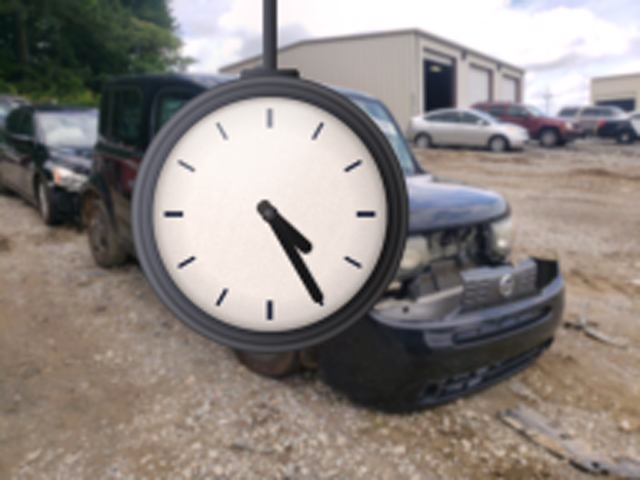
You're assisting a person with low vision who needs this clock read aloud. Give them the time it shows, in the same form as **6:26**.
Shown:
**4:25**
